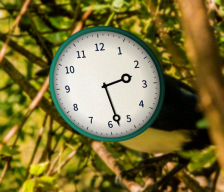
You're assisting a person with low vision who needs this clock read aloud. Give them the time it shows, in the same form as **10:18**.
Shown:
**2:28**
